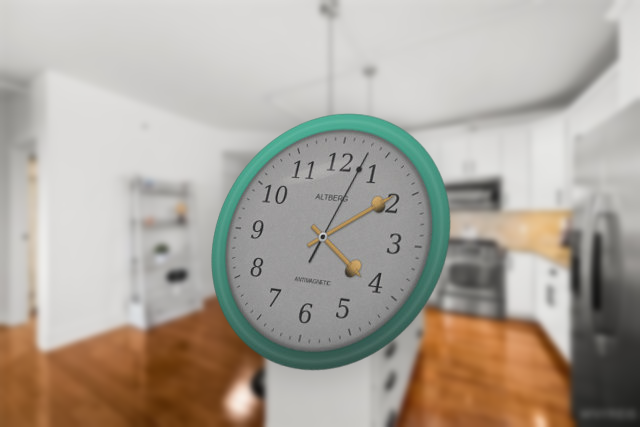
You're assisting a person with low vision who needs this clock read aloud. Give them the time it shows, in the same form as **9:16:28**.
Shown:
**4:09:03**
